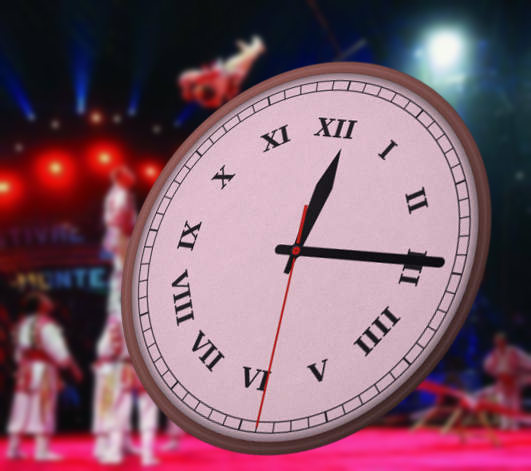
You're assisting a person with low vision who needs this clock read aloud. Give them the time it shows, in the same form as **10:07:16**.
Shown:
**12:14:29**
